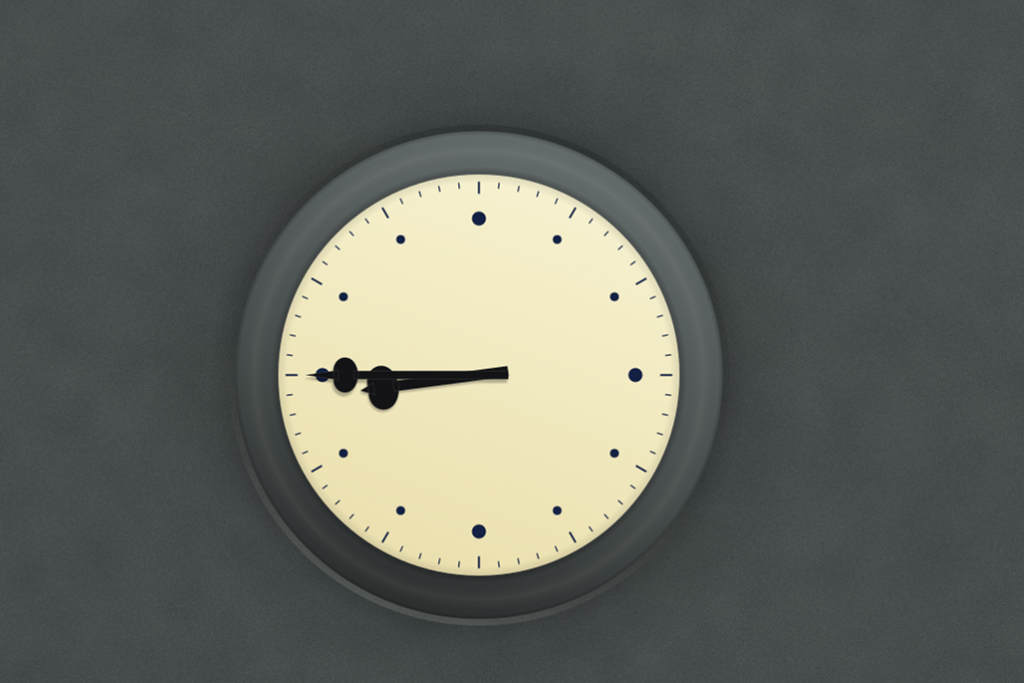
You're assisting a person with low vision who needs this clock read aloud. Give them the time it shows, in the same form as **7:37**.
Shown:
**8:45**
